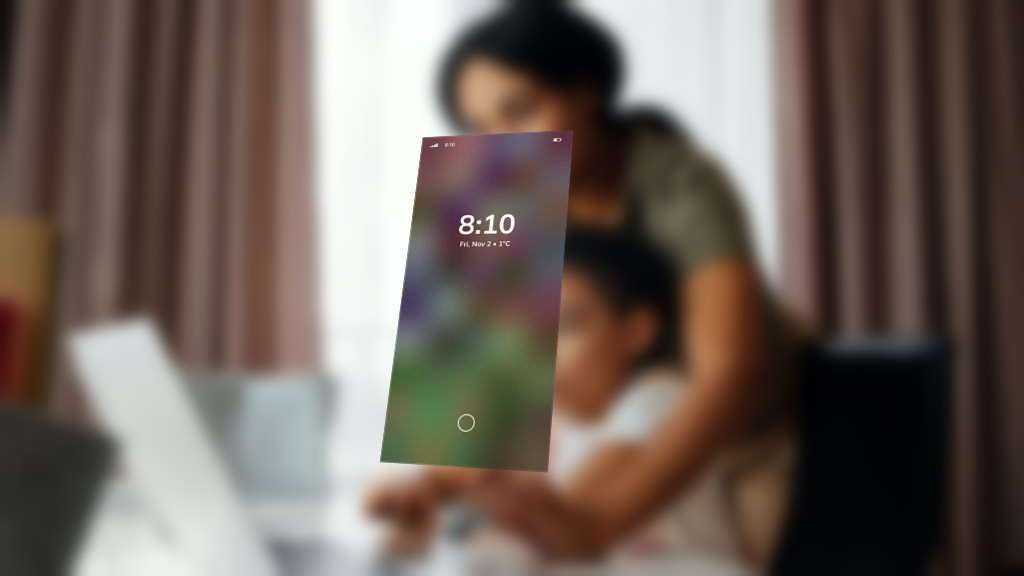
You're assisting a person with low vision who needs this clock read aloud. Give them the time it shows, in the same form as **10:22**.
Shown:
**8:10**
